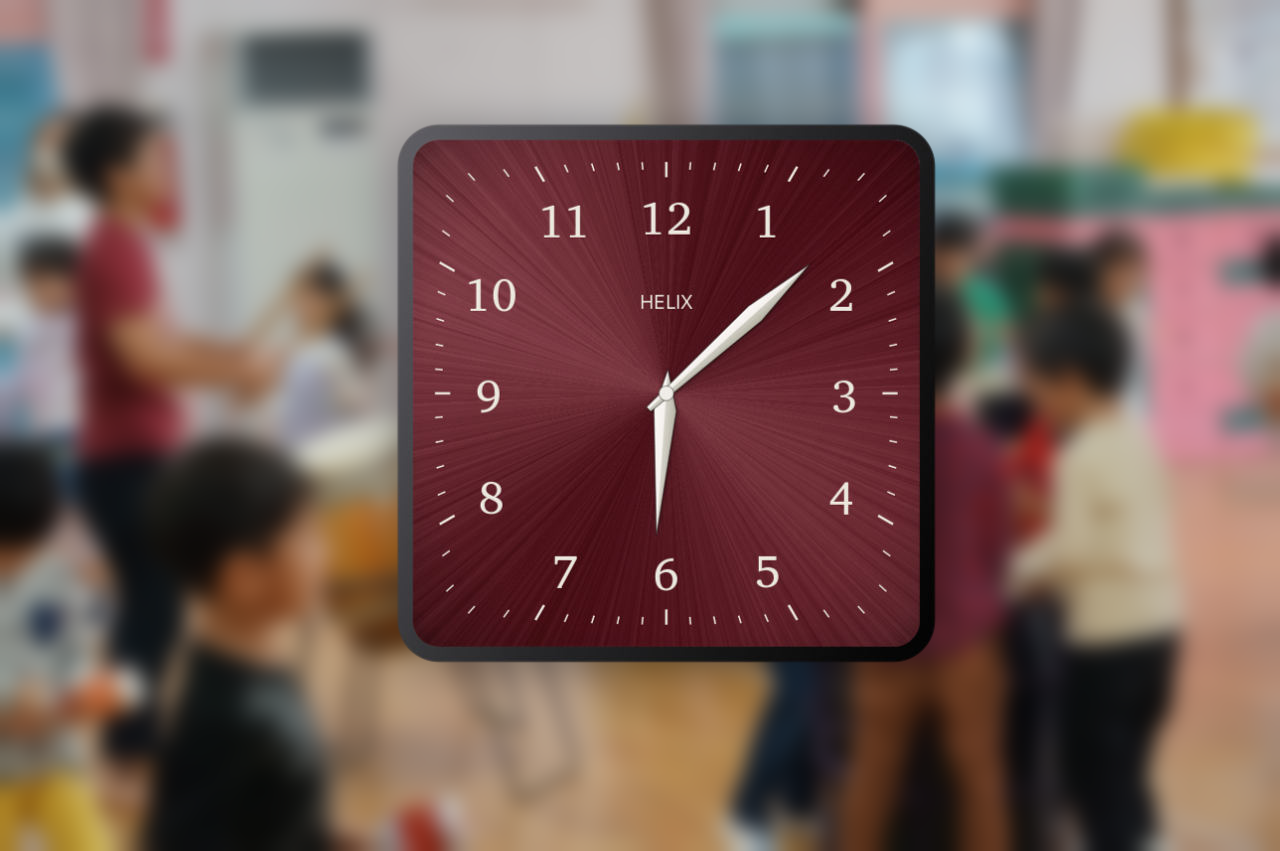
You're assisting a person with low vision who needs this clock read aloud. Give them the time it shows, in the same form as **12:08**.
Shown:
**6:08**
